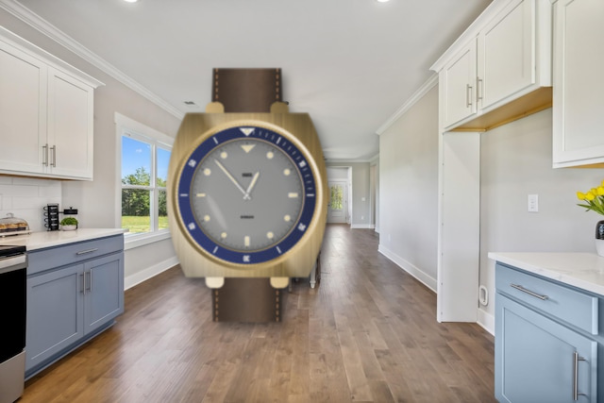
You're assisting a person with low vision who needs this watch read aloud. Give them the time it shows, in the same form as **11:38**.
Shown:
**12:53**
